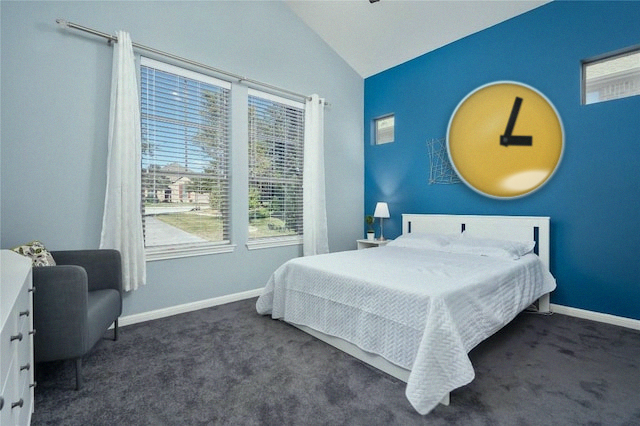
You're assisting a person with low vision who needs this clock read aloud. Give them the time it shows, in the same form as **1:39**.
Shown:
**3:03**
